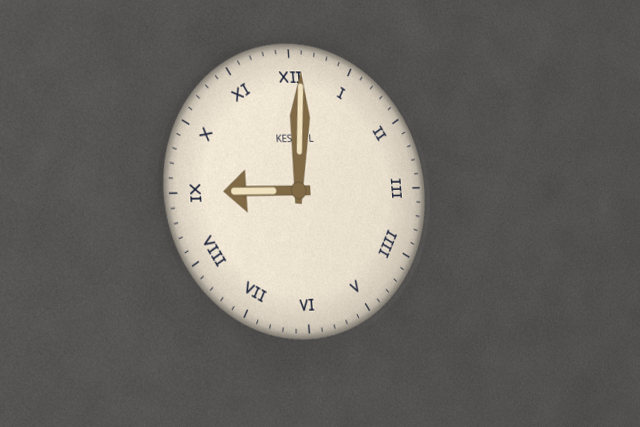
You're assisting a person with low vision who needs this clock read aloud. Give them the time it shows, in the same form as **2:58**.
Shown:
**9:01**
